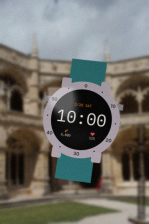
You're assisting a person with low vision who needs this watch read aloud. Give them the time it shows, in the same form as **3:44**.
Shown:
**10:00**
